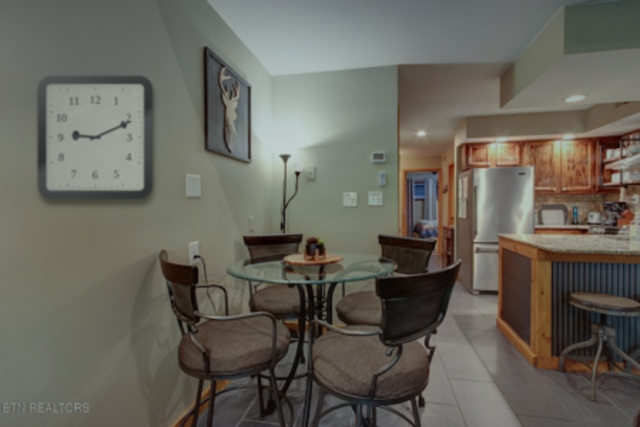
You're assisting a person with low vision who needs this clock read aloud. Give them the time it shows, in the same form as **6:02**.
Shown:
**9:11**
